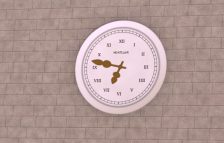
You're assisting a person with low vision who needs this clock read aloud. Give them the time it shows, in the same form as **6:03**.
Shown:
**6:47**
